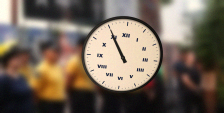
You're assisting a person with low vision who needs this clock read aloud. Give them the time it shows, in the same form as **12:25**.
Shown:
**10:55**
